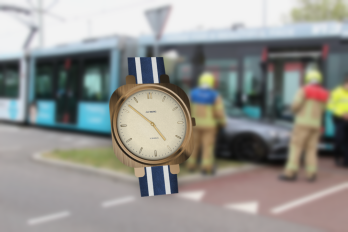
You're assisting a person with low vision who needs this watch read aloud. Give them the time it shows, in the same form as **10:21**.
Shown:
**4:52**
